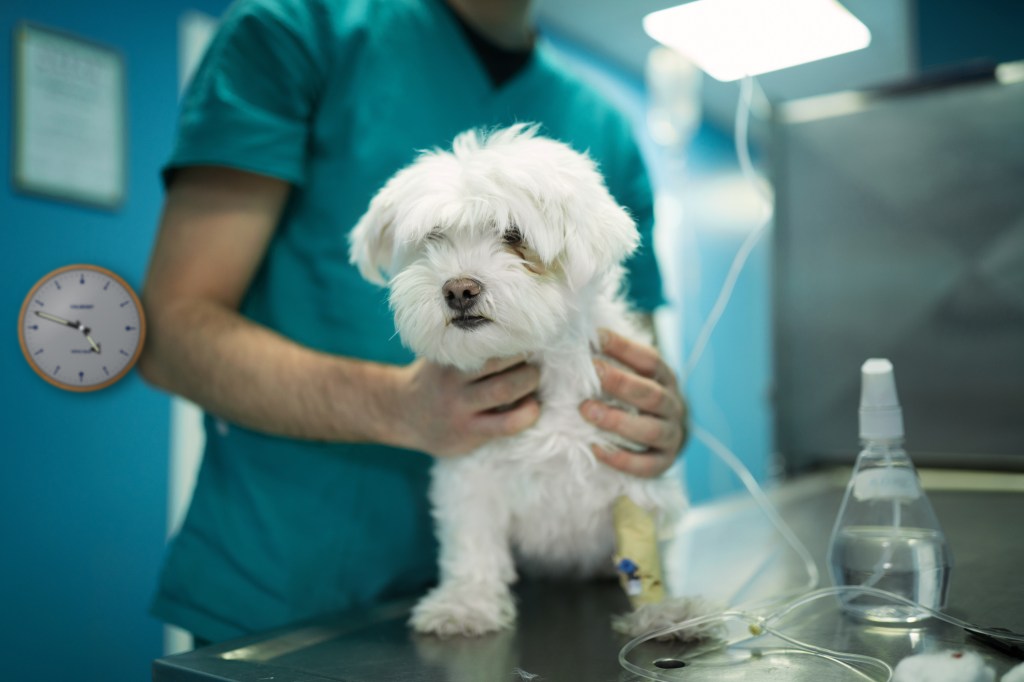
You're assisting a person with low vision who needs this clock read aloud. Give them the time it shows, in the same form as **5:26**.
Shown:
**4:48**
